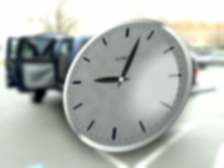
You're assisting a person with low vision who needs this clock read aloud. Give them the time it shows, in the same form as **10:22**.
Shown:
**9:03**
